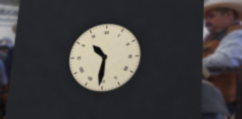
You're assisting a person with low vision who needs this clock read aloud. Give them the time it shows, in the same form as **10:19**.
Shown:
**10:31**
